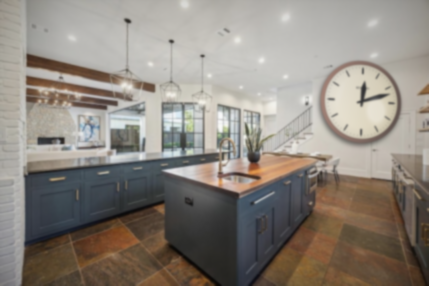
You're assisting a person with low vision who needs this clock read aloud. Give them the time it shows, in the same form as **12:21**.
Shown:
**12:12**
